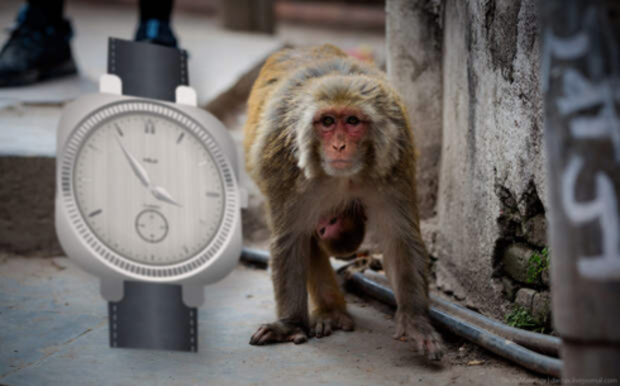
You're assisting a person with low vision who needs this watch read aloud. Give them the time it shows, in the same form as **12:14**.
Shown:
**3:54**
